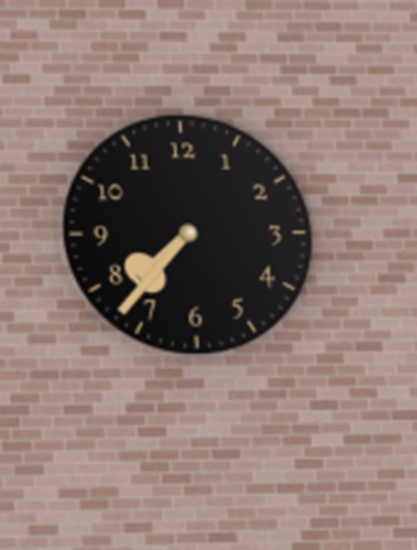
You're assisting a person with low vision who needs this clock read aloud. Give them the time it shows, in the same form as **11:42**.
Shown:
**7:37**
